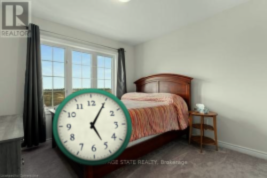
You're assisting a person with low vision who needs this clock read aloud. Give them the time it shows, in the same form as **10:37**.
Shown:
**5:05**
